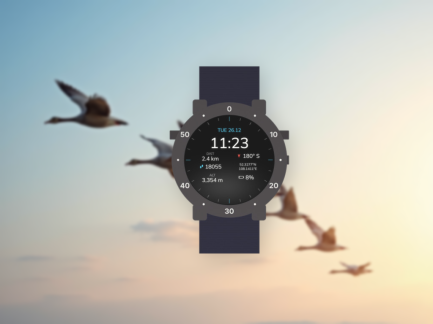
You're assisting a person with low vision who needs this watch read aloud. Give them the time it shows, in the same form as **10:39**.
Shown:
**11:23**
